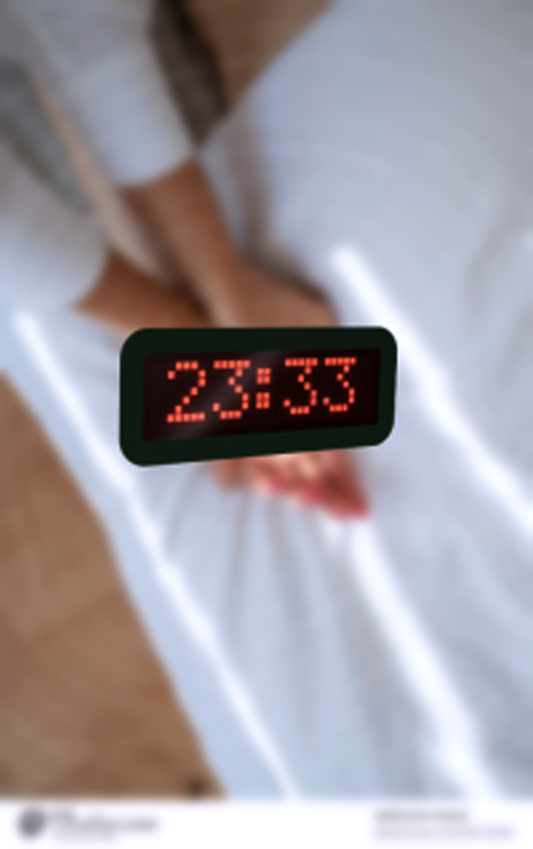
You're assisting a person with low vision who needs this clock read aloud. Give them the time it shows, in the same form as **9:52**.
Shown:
**23:33**
